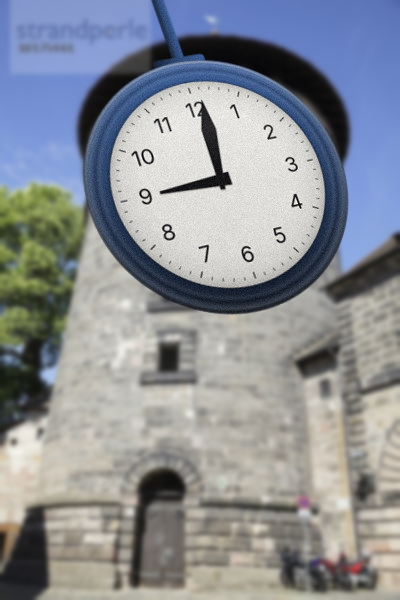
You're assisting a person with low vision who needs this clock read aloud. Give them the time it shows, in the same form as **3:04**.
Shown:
**9:01**
